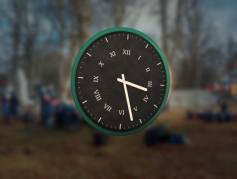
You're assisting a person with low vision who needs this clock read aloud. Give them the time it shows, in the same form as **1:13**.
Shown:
**3:27**
